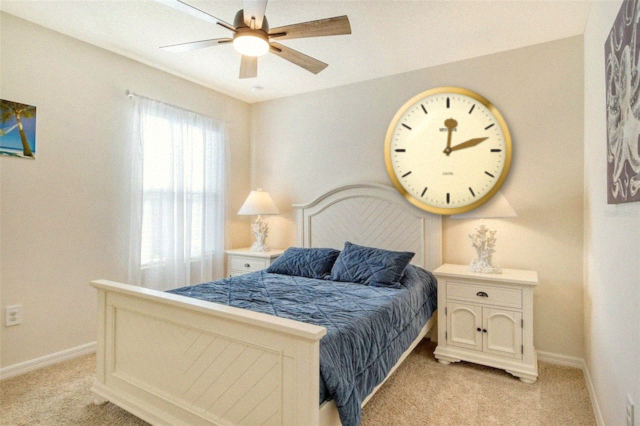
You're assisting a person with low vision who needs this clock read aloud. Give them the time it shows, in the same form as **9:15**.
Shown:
**12:12**
